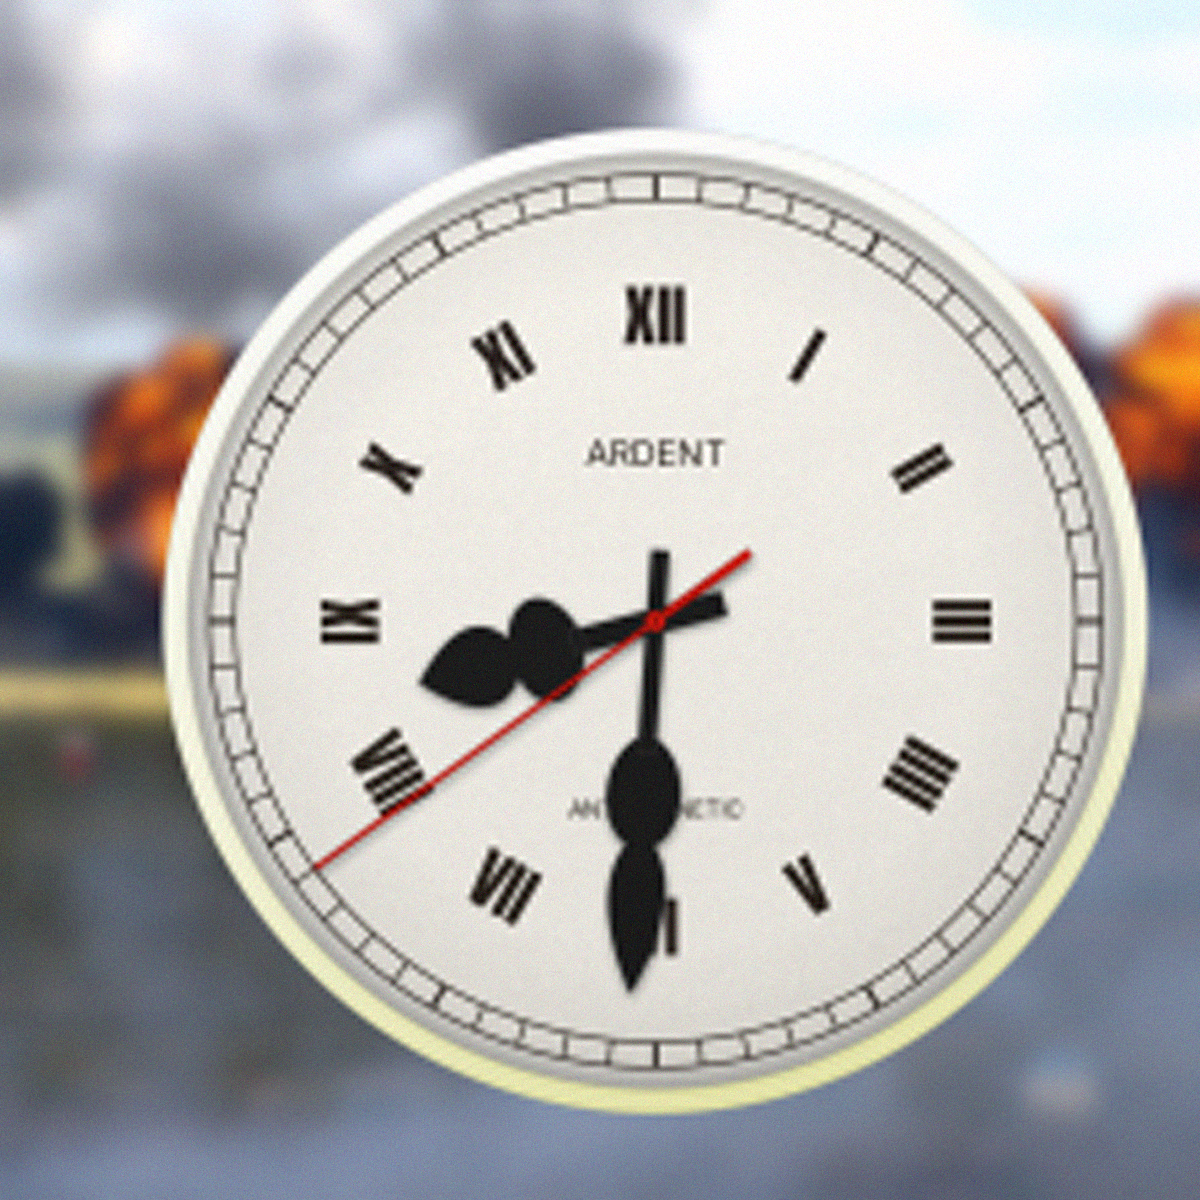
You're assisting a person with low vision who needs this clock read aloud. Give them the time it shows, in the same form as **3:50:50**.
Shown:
**8:30:39**
